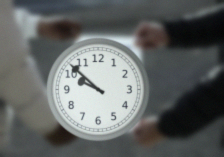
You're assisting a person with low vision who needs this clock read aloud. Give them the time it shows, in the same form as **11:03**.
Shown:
**9:52**
